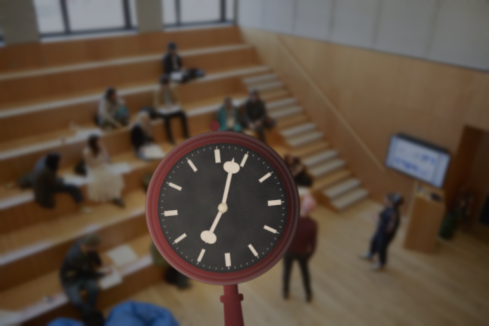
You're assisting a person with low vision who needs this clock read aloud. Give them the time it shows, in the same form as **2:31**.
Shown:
**7:03**
